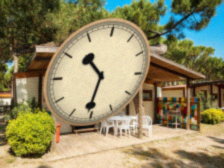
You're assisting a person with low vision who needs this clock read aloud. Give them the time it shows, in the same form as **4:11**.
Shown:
**10:31**
